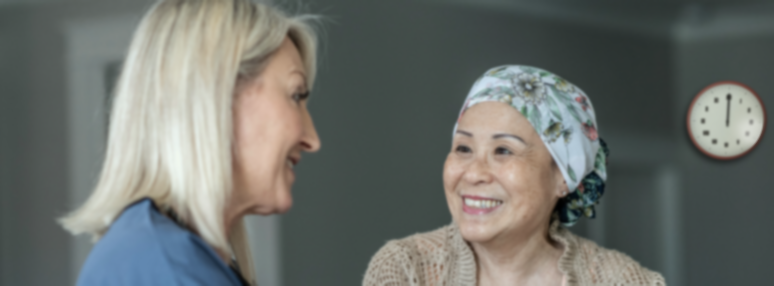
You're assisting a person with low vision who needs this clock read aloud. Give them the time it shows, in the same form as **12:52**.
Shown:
**12:00**
